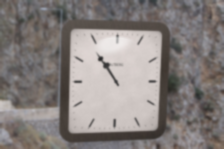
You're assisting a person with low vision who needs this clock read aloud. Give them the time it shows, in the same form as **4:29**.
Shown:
**10:54**
